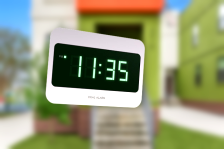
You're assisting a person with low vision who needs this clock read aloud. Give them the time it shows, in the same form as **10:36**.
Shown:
**11:35**
